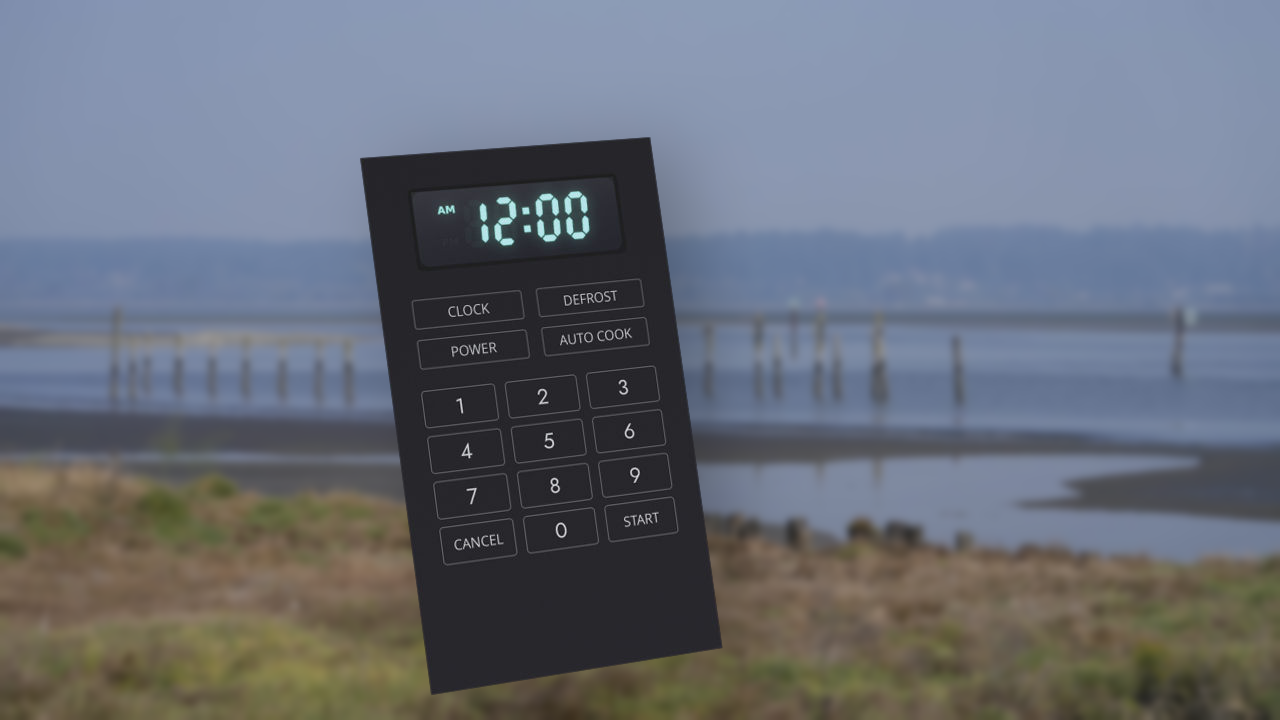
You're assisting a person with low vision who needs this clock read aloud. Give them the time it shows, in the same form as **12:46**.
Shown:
**12:00**
